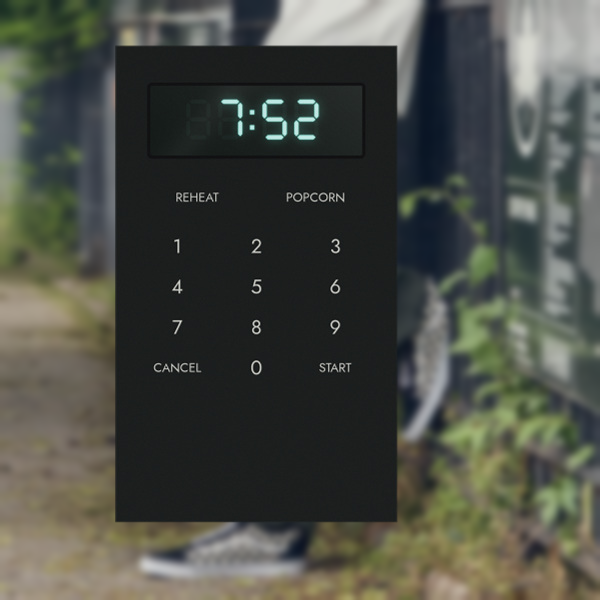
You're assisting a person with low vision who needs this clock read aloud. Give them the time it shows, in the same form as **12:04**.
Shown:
**7:52**
